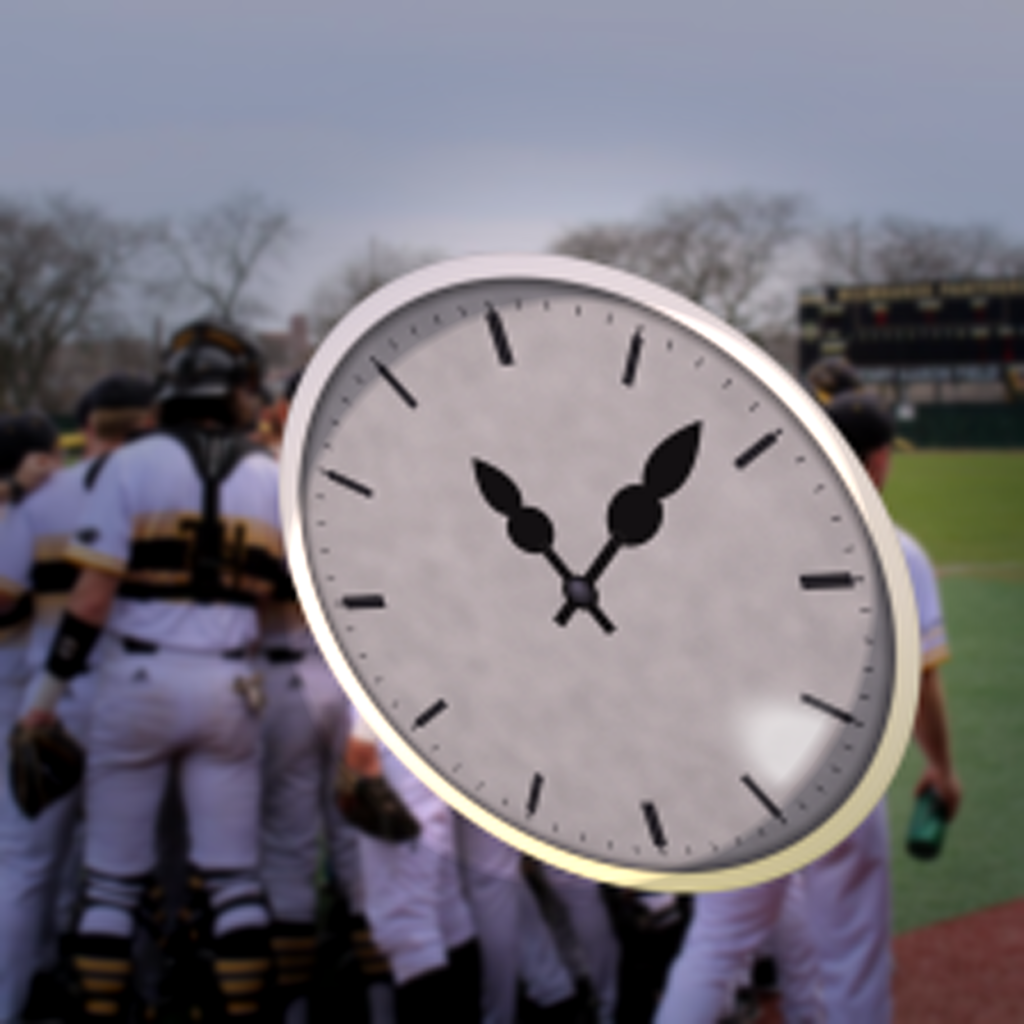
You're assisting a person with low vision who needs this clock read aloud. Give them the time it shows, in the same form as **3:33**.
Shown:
**11:08**
